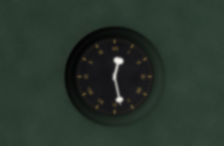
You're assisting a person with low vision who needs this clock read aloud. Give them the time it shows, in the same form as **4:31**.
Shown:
**12:28**
